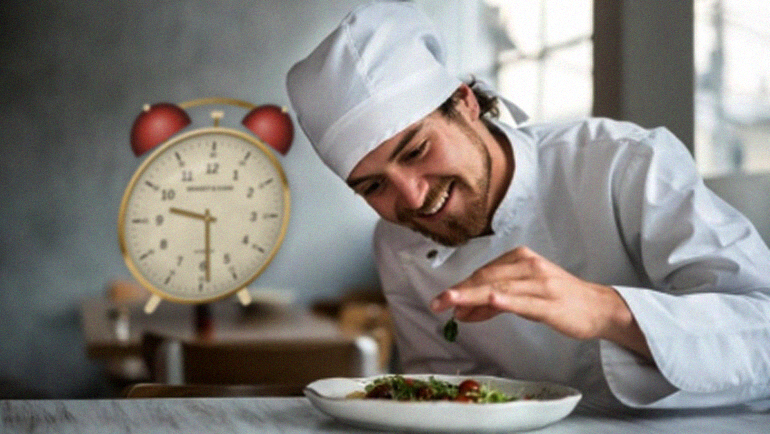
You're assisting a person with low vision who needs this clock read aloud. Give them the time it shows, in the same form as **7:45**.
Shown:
**9:29**
